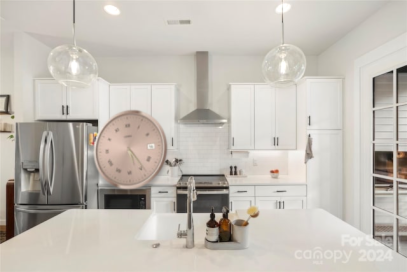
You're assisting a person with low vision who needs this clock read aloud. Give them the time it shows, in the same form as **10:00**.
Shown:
**5:24**
